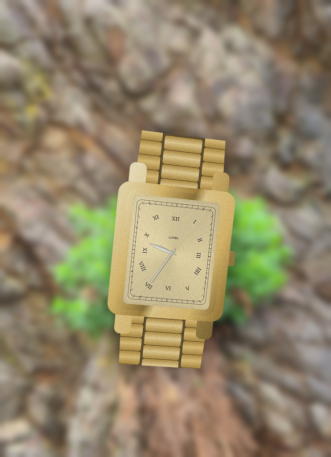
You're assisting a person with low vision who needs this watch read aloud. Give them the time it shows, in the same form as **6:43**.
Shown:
**9:35**
